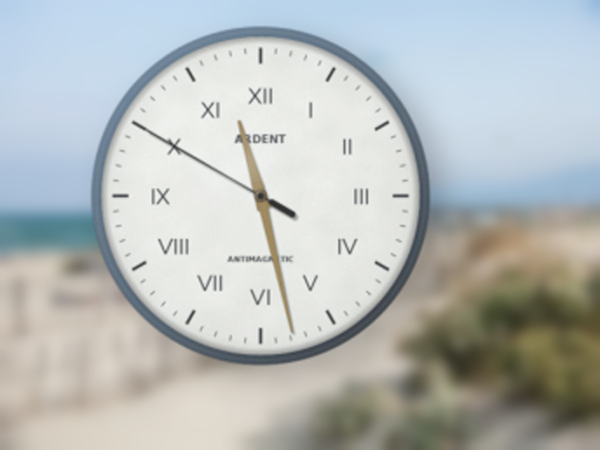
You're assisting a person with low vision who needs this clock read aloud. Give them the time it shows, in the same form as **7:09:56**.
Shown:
**11:27:50**
